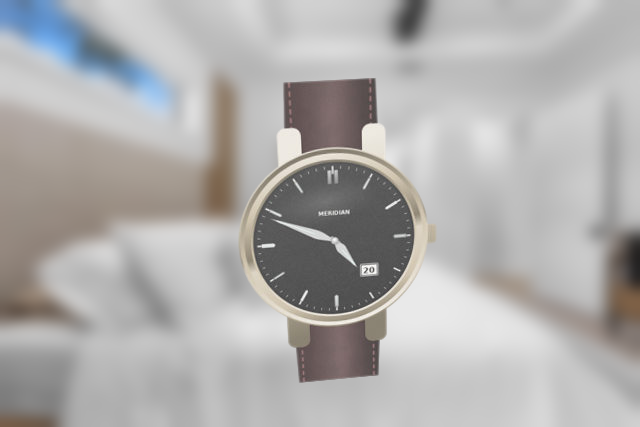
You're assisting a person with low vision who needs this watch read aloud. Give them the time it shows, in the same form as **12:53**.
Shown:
**4:49**
